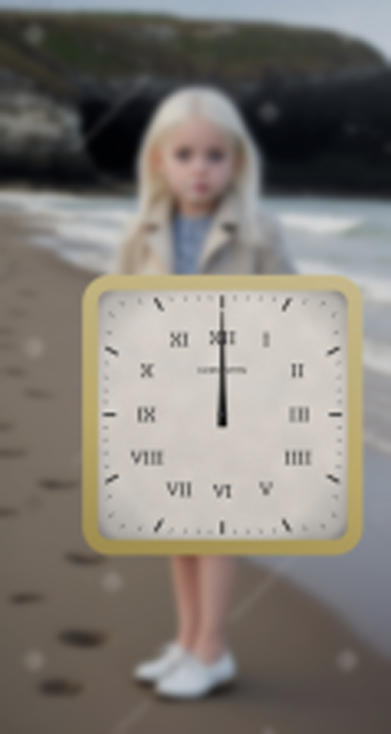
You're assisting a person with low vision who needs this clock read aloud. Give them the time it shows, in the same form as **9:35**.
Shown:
**12:00**
